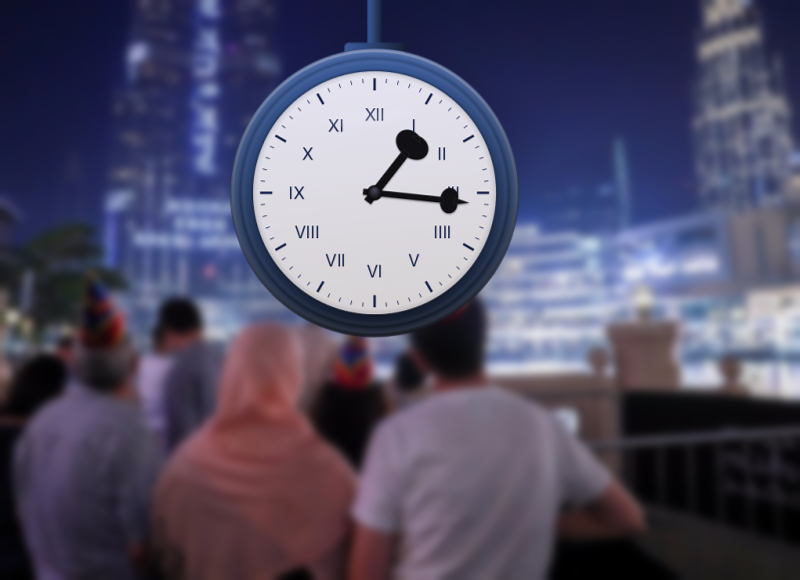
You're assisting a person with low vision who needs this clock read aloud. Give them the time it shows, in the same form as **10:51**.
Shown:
**1:16**
